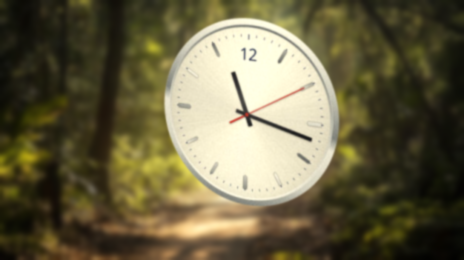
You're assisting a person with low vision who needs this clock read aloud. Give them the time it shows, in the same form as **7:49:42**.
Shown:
**11:17:10**
